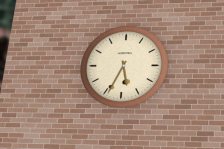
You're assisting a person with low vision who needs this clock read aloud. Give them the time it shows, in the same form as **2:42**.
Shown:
**5:34**
